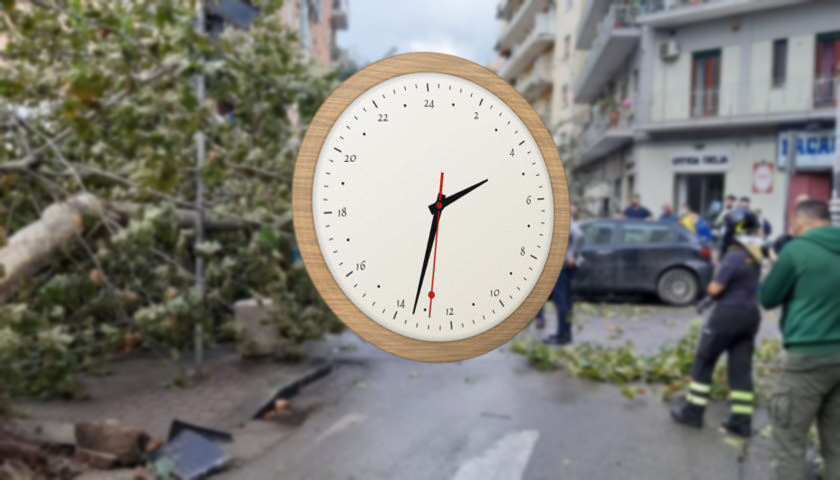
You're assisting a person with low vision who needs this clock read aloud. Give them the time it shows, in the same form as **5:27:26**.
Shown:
**4:33:32**
